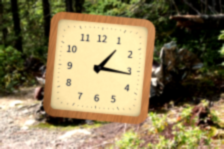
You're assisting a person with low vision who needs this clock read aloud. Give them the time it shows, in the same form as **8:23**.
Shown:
**1:16**
